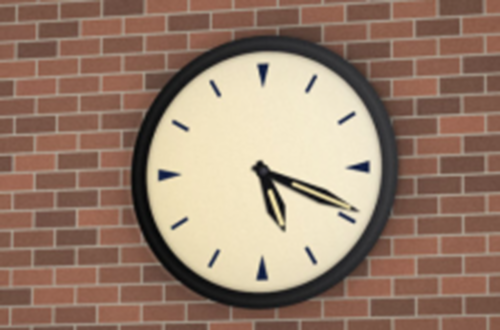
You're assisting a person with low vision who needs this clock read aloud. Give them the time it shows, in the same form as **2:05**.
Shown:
**5:19**
